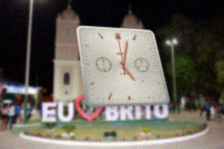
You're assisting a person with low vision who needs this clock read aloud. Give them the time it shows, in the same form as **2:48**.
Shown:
**5:03**
